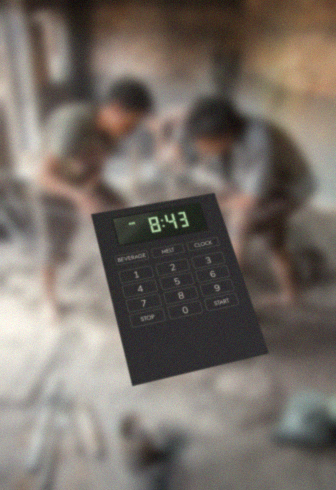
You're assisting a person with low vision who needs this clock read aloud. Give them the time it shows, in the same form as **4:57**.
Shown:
**8:43**
